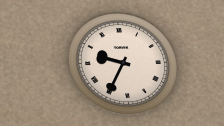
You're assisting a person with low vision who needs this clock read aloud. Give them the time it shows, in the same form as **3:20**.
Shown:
**9:35**
